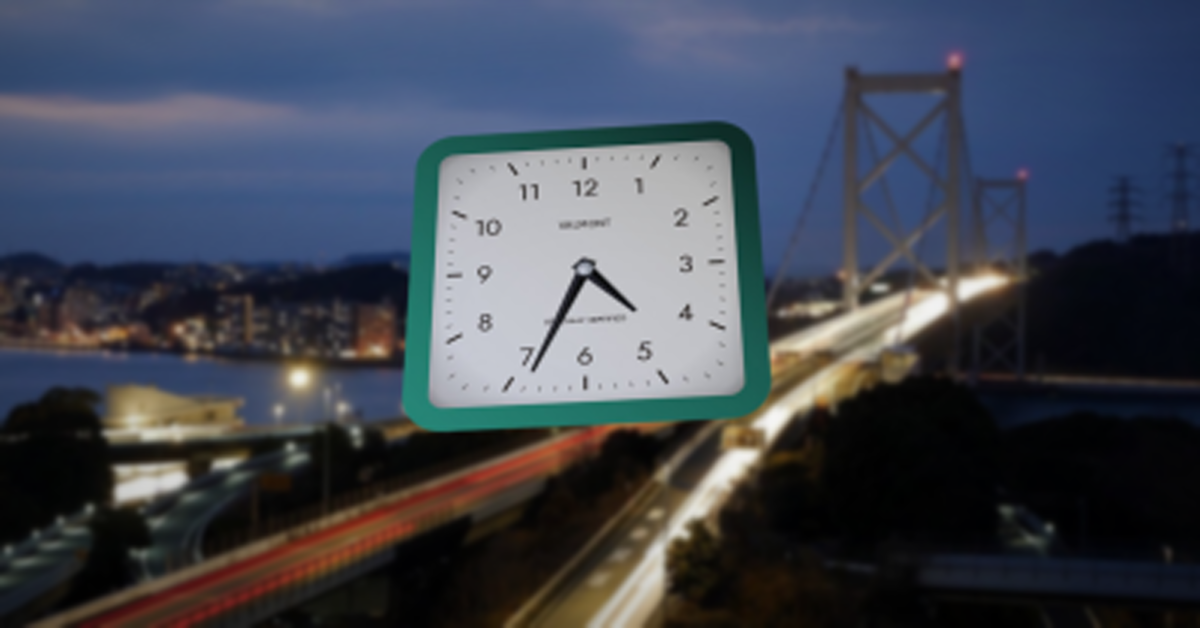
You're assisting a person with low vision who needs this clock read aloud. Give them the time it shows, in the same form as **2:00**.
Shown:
**4:34**
